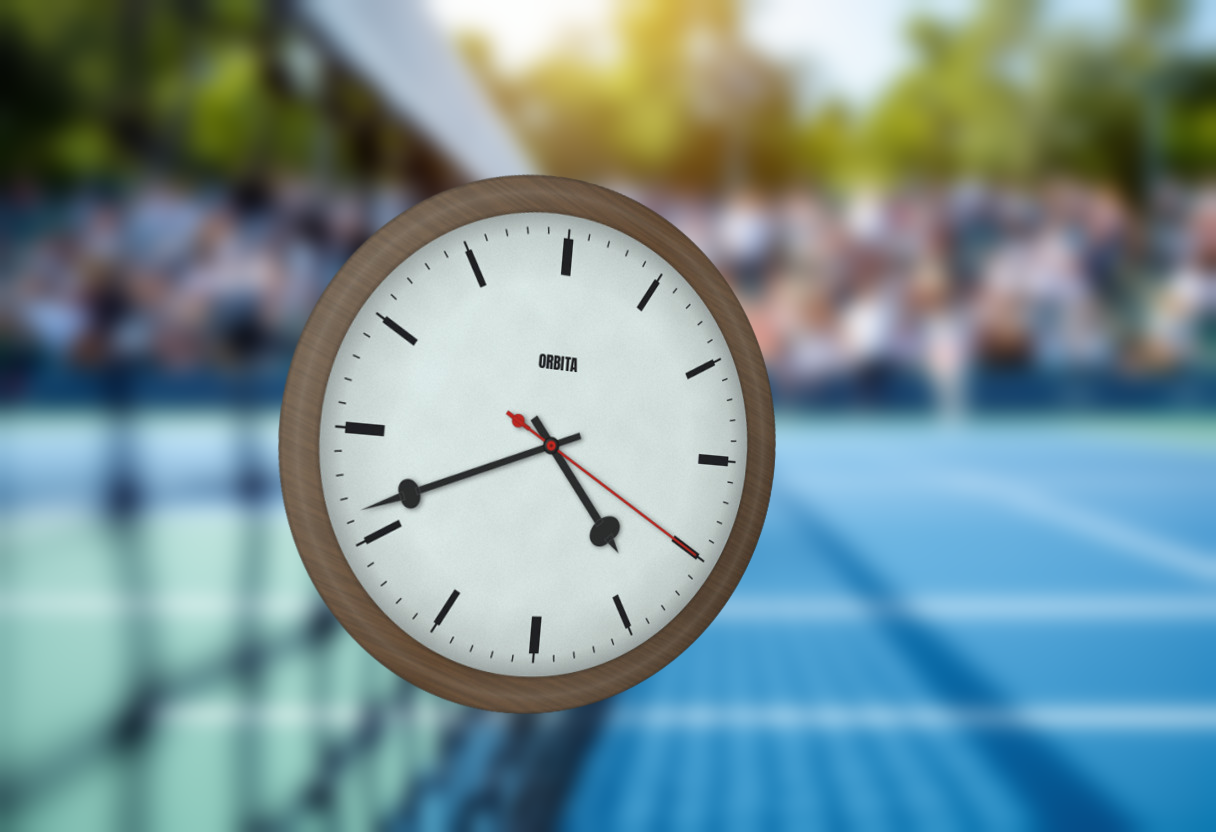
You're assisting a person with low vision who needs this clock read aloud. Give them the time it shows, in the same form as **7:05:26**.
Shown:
**4:41:20**
